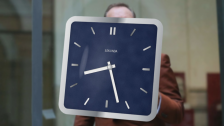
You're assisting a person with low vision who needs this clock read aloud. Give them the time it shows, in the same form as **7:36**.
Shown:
**8:27**
